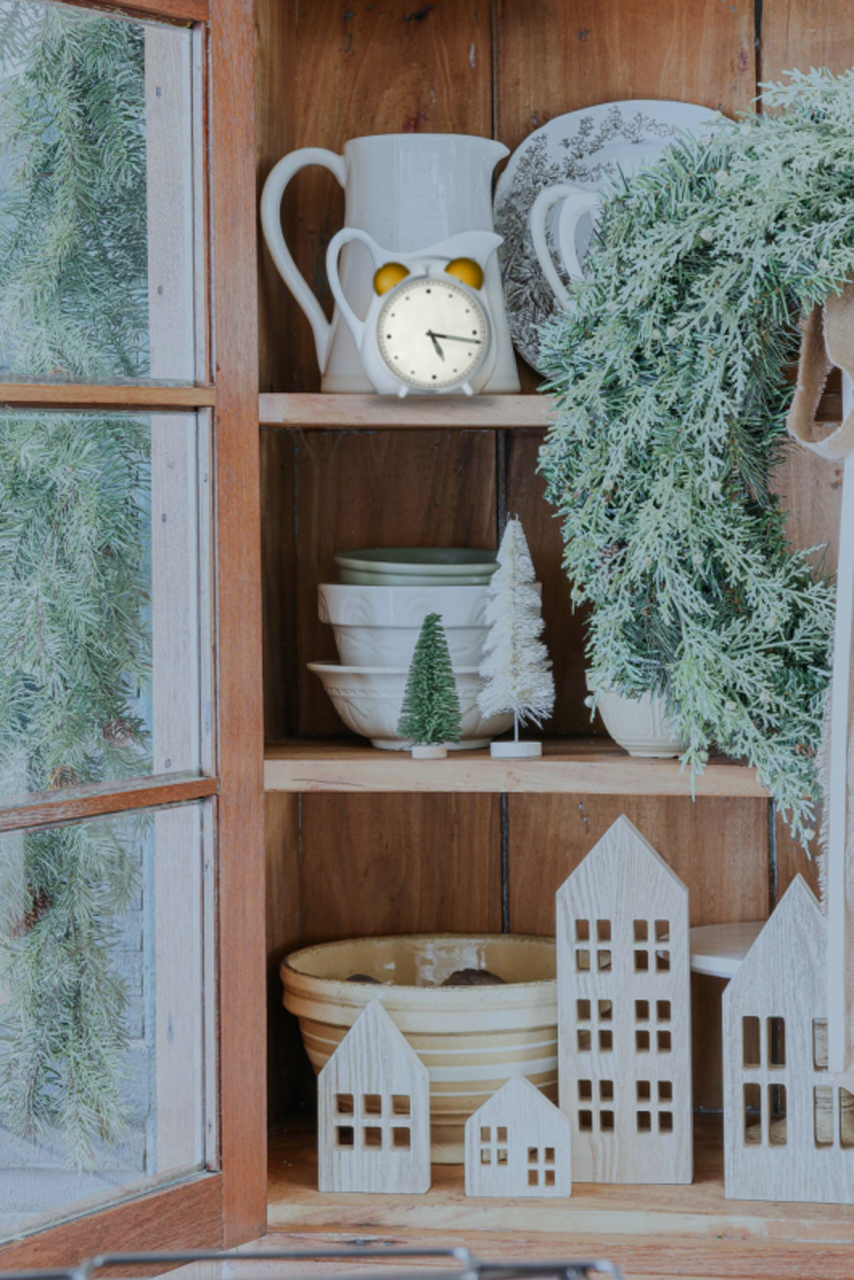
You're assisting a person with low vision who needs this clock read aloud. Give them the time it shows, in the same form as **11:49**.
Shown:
**5:17**
